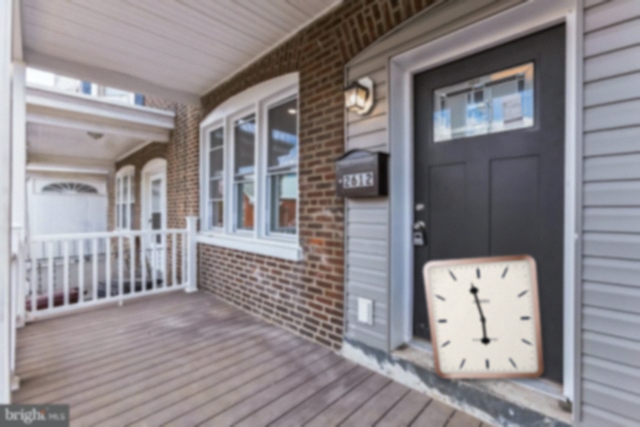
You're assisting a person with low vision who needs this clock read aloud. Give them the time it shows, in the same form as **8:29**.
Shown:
**5:58**
